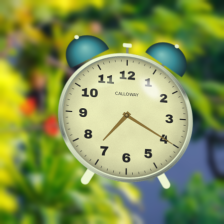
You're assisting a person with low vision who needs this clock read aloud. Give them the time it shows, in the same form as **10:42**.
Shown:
**7:20**
